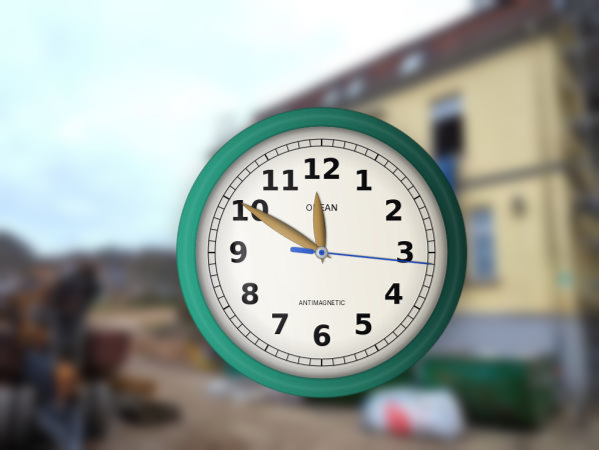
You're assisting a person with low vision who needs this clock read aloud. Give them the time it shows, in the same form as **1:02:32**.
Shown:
**11:50:16**
